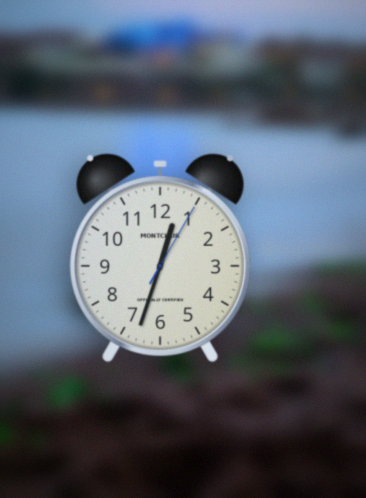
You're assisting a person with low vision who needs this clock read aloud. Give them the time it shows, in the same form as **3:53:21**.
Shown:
**12:33:05**
